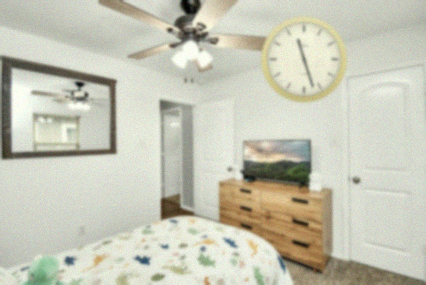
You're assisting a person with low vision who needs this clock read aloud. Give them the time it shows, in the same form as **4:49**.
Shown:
**11:27**
